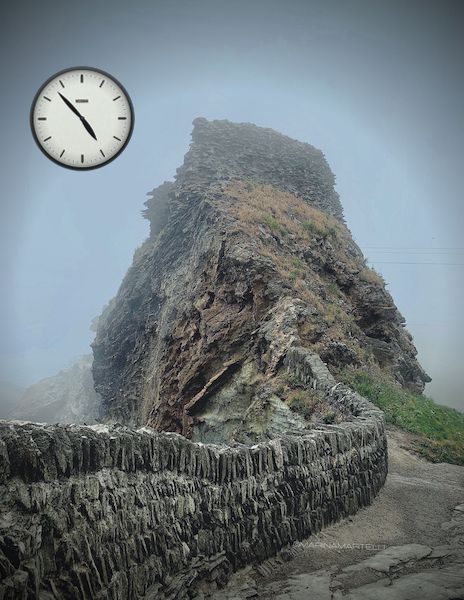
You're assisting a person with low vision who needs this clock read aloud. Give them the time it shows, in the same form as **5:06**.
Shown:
**4:53**
